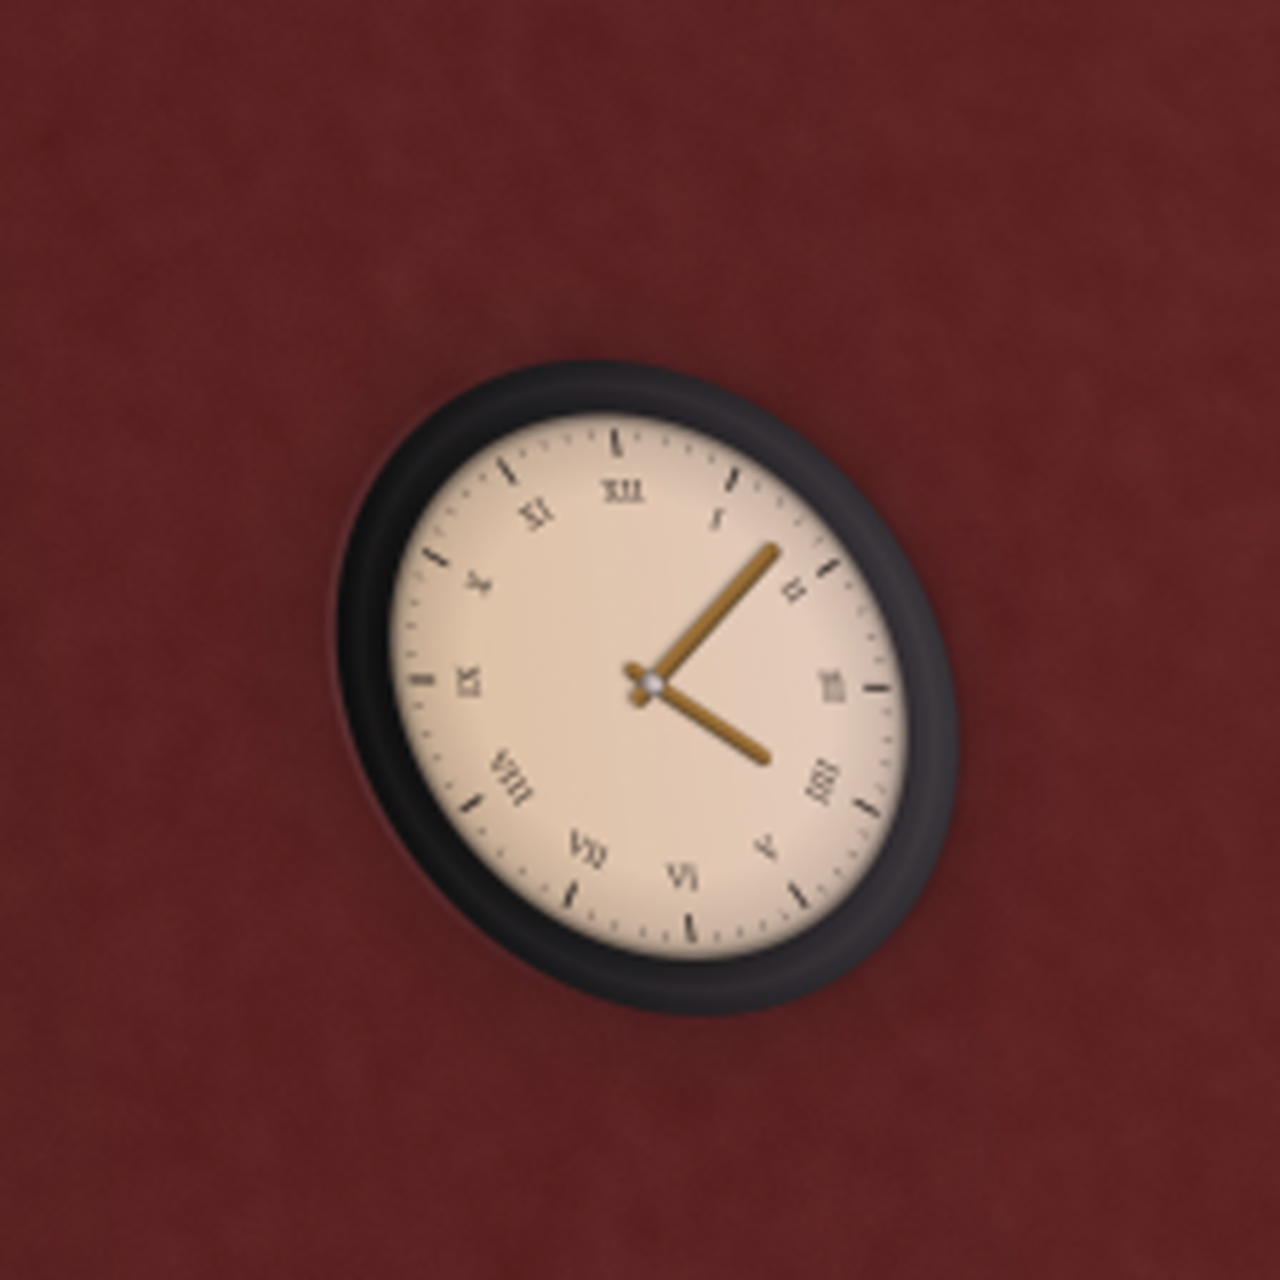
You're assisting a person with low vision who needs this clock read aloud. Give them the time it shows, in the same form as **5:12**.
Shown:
**4:08**
